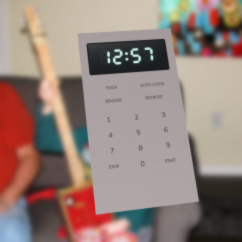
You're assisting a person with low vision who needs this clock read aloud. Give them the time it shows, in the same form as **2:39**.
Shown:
**12:57**
